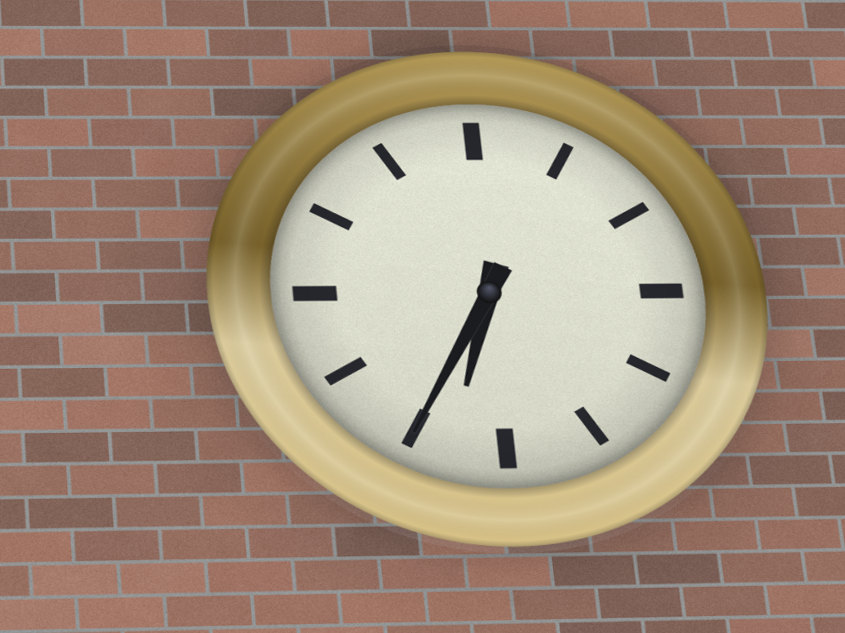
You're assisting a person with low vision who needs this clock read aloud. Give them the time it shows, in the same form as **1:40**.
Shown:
**6:35**
